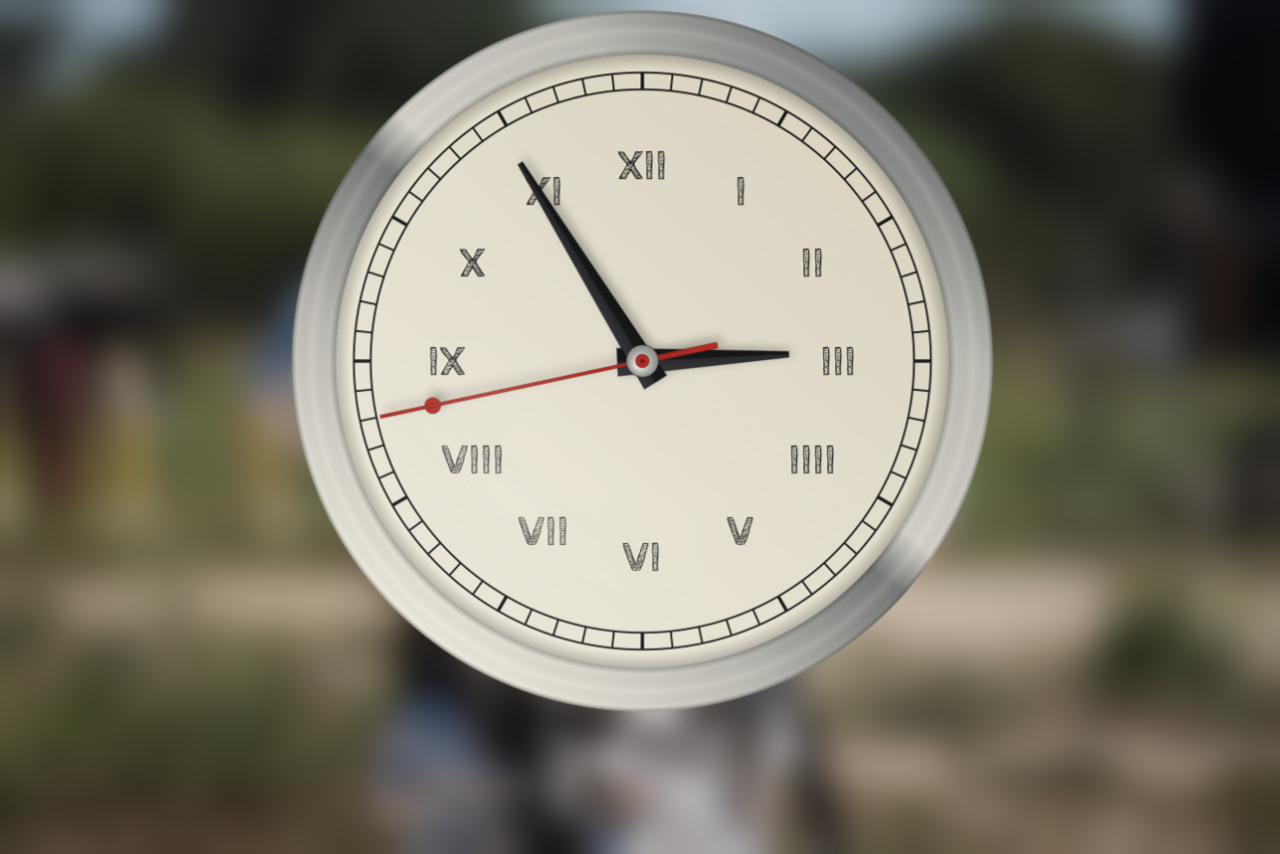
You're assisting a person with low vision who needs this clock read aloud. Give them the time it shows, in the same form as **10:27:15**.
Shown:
**2:54:43**
